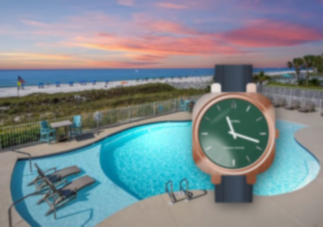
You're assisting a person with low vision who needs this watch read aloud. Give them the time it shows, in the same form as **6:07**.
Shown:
**11:18**
